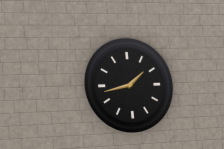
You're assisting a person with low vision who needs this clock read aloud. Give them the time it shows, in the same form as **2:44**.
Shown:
**1:43**
